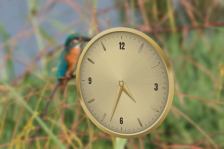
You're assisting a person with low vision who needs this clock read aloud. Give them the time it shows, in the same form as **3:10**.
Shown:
**4:33**
